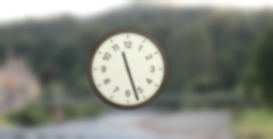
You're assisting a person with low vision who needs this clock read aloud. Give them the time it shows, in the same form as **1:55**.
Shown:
**11:27**
